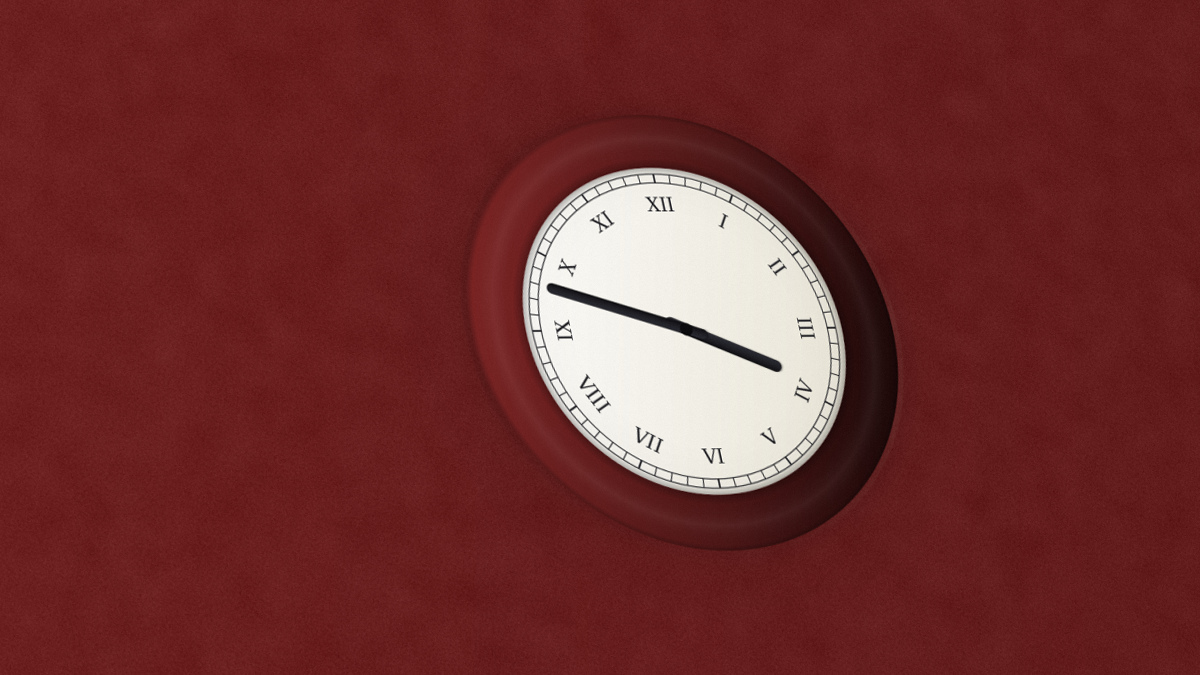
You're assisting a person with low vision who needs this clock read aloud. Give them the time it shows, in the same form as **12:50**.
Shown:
**3:48**
